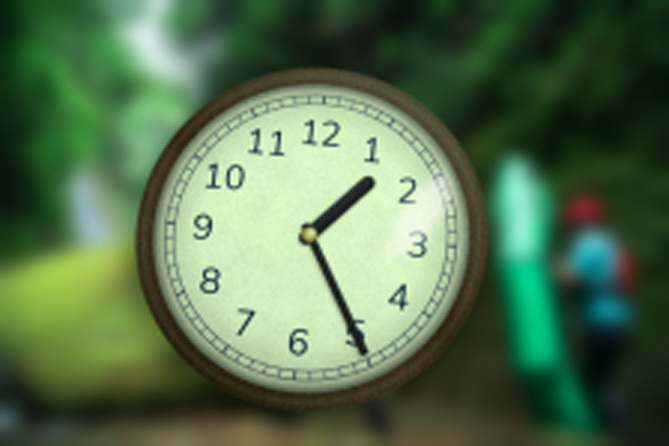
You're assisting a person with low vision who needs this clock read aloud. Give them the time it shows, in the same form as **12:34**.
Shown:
**1:25**
